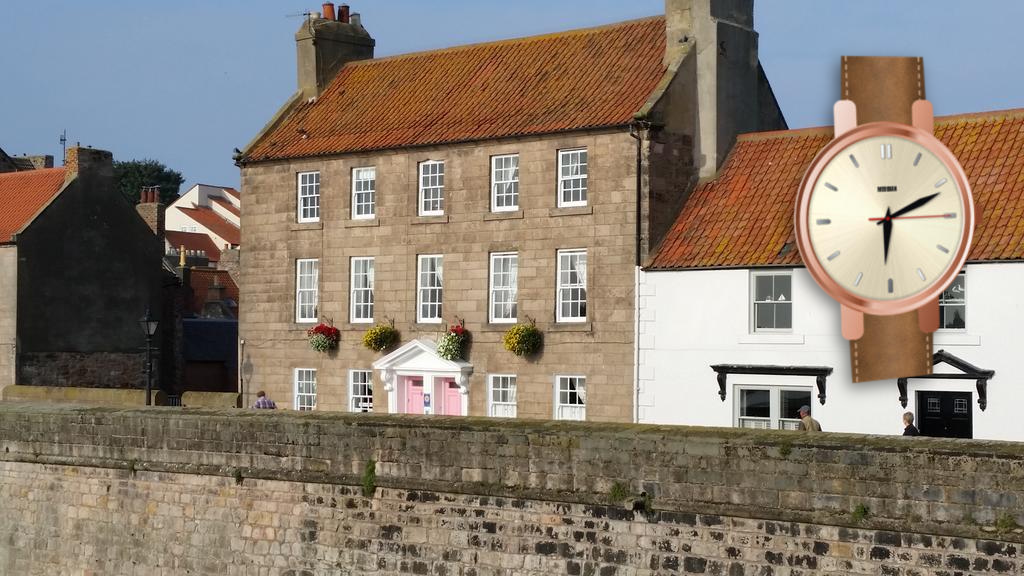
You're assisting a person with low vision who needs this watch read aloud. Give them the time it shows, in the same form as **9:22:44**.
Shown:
**6:11:15**
